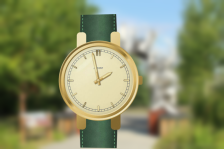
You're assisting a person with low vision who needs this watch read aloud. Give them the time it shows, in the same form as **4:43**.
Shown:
**1:58**
